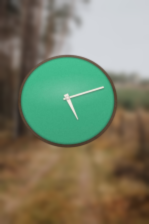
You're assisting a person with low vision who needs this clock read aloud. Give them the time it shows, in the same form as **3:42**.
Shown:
**5:12**
